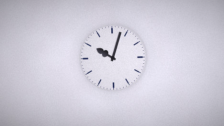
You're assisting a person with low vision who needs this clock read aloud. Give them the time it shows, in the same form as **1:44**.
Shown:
**10:03**
